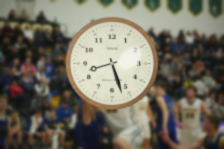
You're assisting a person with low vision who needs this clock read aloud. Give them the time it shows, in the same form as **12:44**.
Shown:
**8:27**
